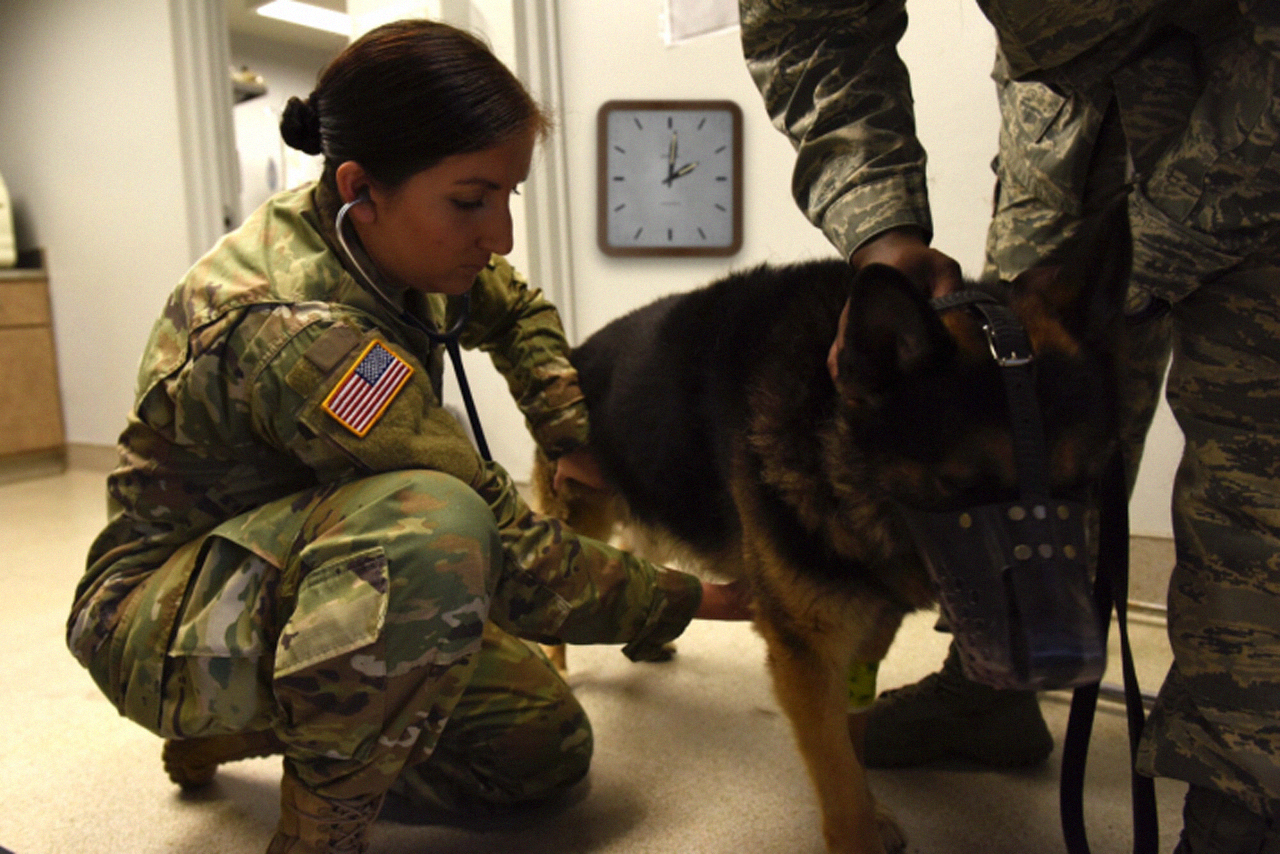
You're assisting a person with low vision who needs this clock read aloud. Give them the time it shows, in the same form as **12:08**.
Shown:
**2:01**
